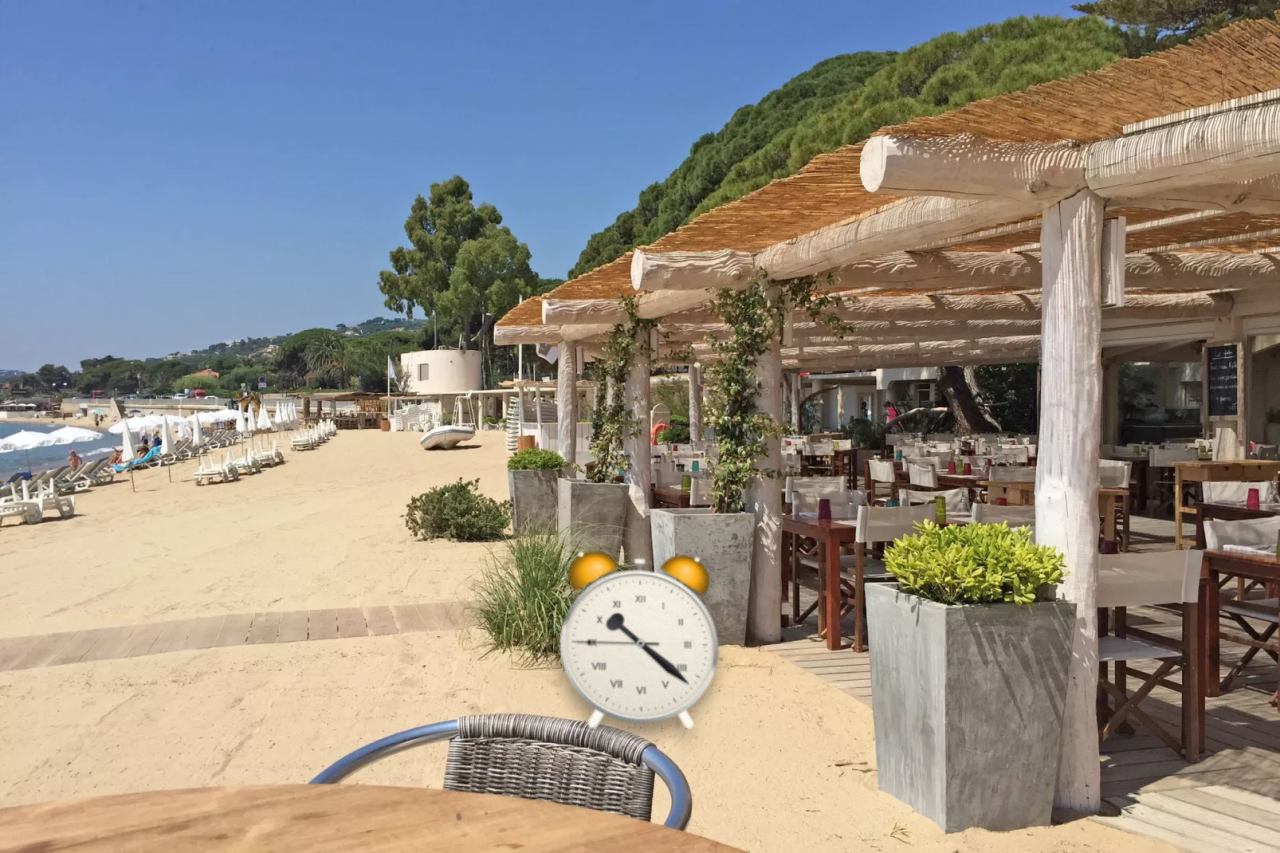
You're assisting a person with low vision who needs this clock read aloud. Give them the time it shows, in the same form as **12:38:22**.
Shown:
**10:21:45**
